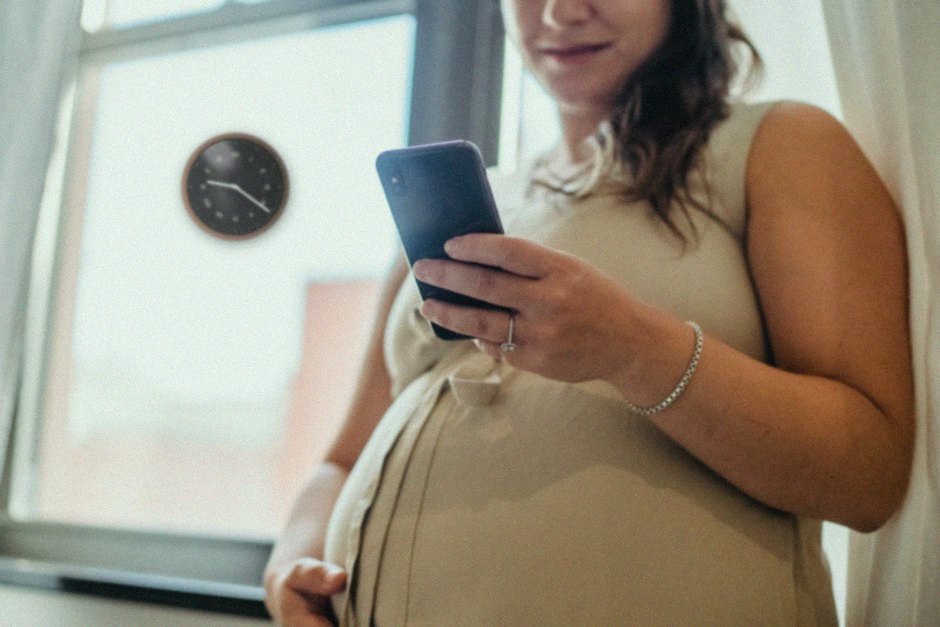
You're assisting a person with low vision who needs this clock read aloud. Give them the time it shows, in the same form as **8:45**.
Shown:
**9:21**
